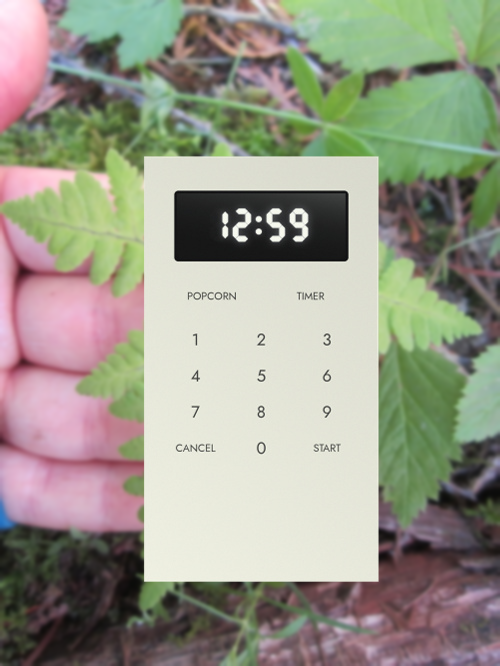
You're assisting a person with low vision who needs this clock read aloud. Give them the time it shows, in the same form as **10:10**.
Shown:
**12:59**
